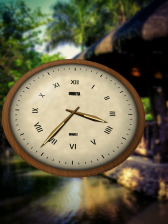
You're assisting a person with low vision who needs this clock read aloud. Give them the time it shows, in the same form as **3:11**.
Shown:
**3:36**
